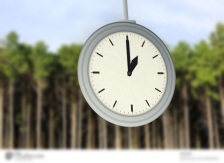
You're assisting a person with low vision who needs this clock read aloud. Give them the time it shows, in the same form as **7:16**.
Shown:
**1:00**
